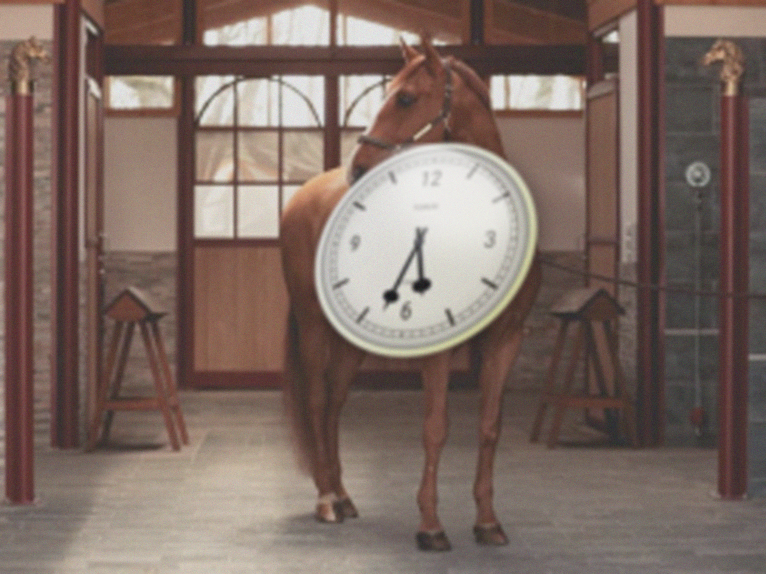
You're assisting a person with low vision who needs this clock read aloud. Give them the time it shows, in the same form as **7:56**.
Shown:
**5:33**
